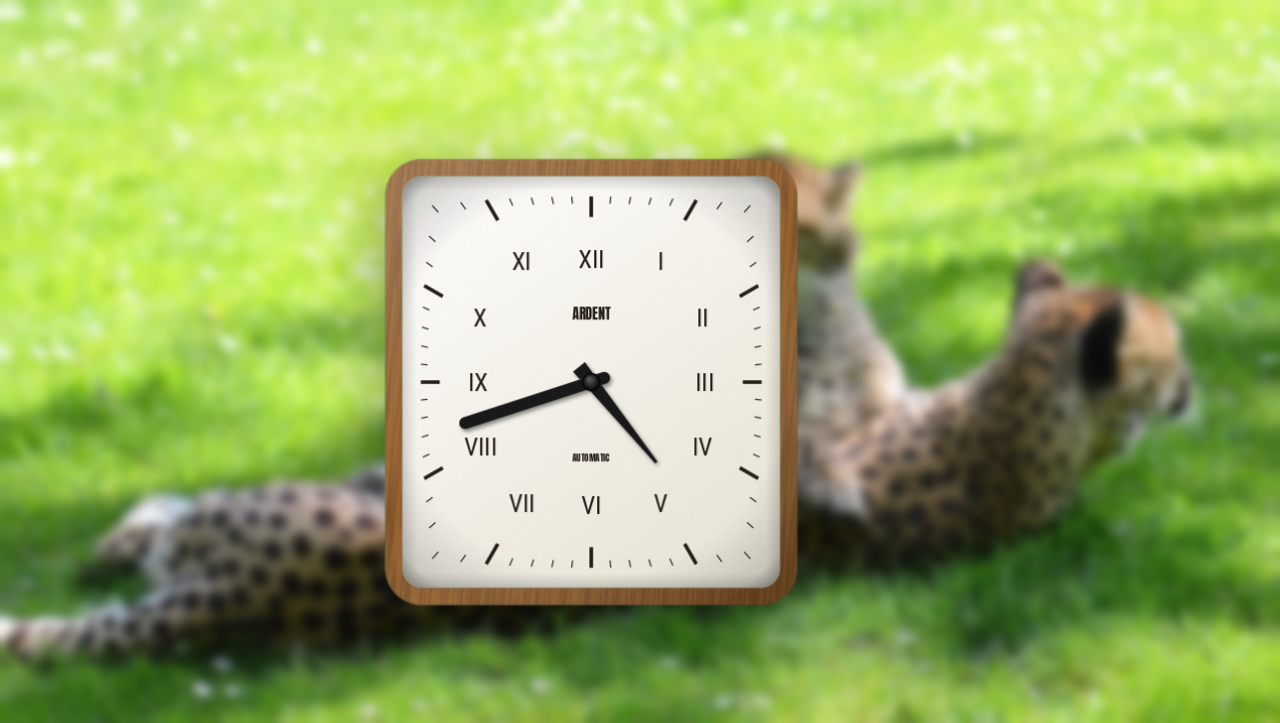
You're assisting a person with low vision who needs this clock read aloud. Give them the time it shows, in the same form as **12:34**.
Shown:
**4:42**
